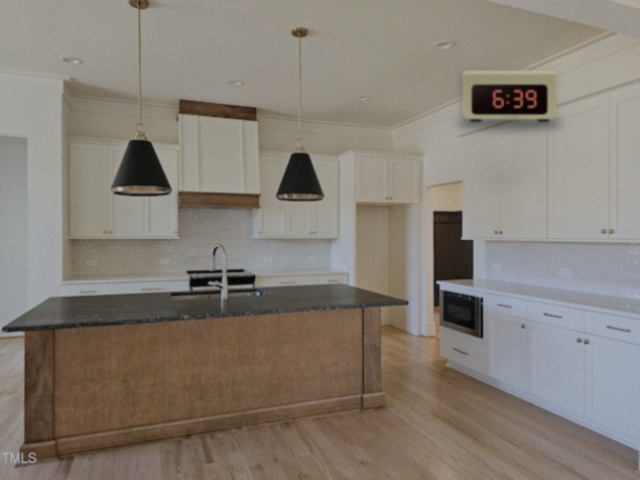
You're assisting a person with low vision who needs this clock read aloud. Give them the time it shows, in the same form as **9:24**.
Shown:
**6:39**
